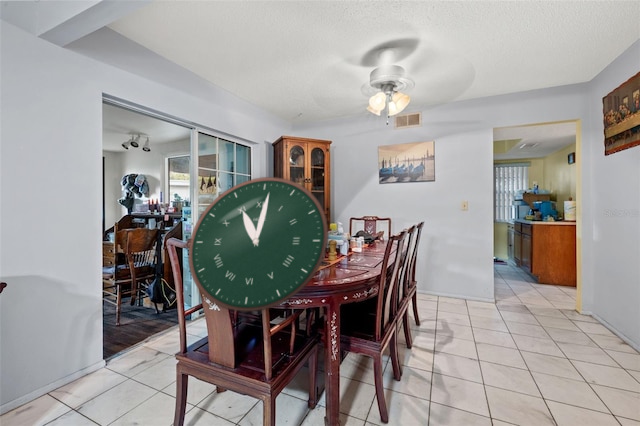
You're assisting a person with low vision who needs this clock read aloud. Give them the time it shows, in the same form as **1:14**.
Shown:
**11:01**
